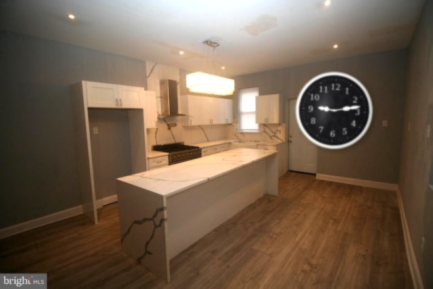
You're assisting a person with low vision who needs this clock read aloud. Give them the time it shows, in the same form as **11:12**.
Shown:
**9:13**
